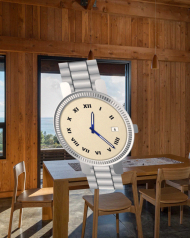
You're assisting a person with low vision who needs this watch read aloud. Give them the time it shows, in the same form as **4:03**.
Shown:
**12:23**
